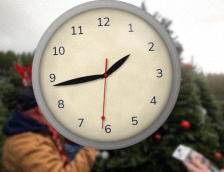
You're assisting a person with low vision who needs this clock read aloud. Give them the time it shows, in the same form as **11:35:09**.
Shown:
**1:43:31**
